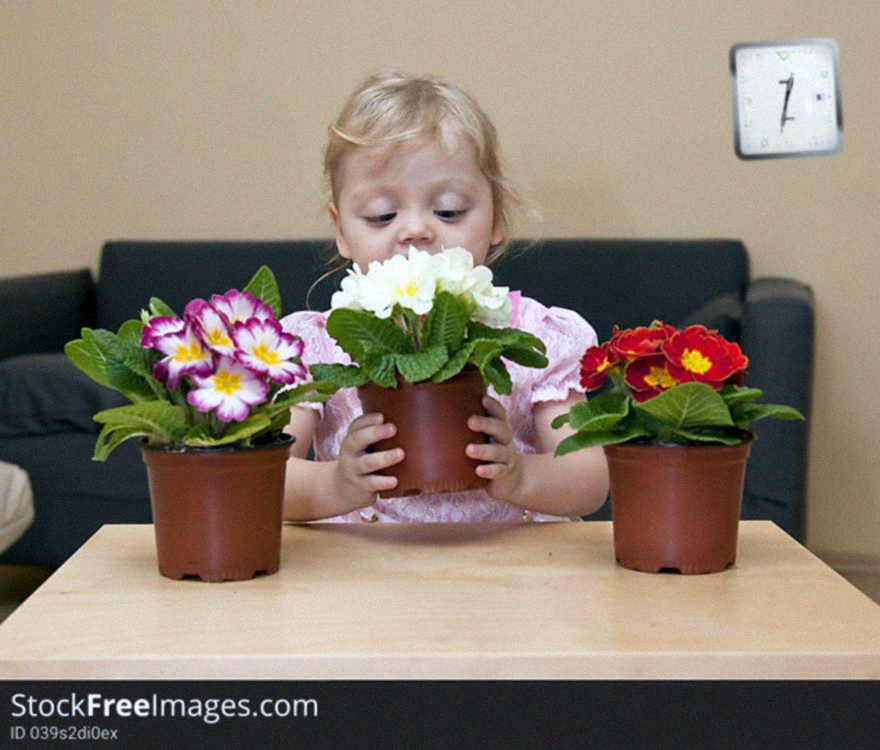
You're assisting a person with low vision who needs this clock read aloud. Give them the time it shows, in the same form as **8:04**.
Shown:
**12:32**
